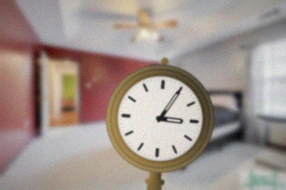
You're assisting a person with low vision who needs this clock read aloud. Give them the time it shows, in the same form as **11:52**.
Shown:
**3:05**
